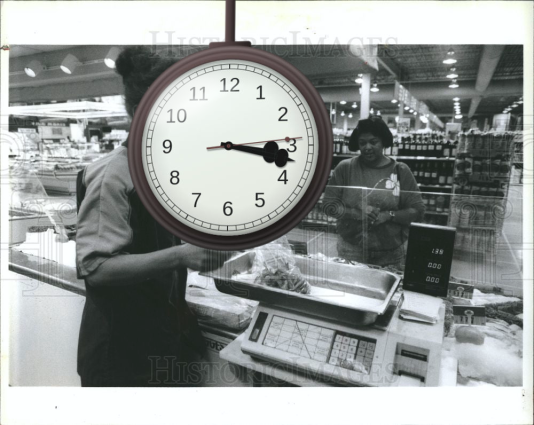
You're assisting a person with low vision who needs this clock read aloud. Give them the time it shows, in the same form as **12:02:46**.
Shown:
**3:17:14**
